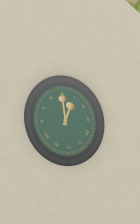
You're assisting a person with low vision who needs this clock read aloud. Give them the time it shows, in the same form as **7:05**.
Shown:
**1:00**
